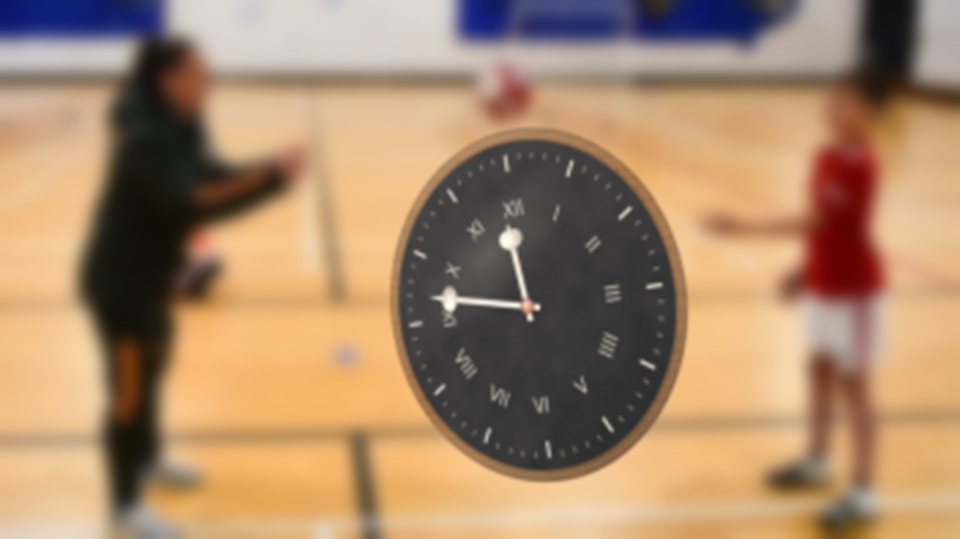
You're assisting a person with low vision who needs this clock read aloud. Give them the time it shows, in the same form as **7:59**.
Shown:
**11:47**
